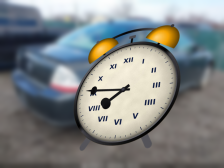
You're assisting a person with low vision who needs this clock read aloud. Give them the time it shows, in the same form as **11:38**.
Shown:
**7:46**
